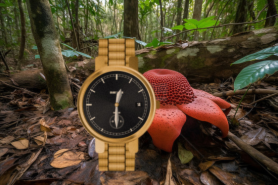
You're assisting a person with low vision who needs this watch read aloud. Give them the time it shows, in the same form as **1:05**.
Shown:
**12:30**
